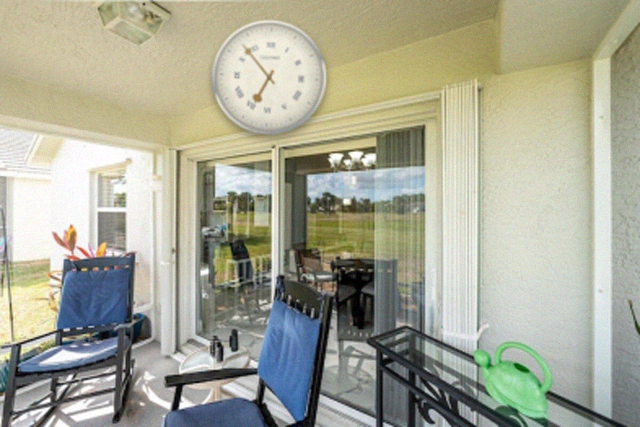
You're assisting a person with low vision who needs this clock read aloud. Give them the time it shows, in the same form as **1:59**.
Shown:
**6:53**
